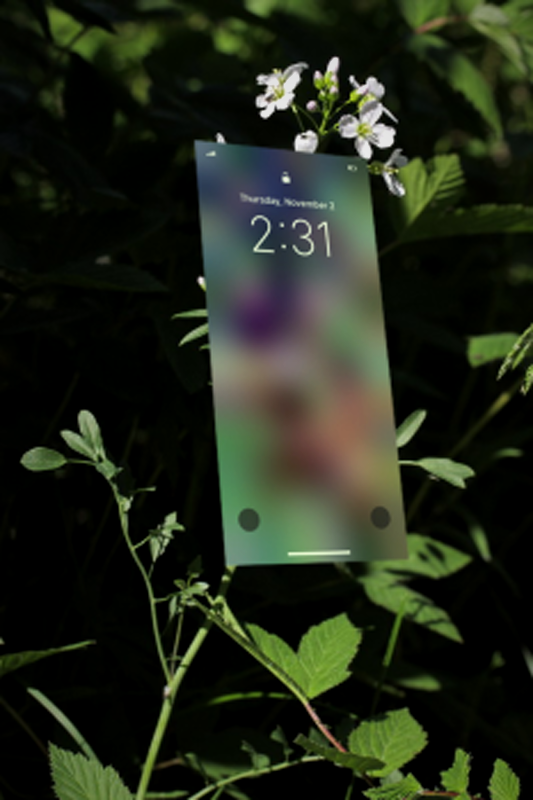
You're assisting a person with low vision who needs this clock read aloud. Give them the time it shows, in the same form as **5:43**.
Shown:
**2:31**
